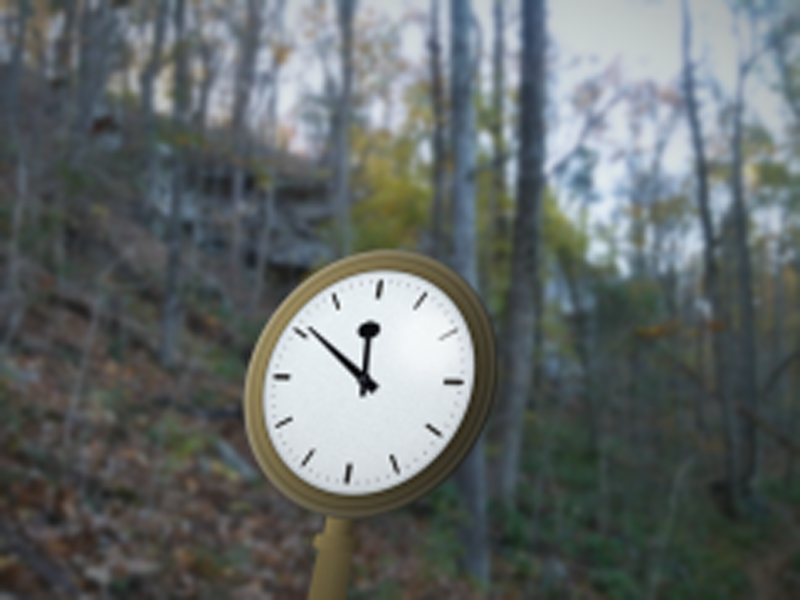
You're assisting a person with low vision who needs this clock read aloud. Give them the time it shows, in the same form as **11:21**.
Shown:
**11:51**
